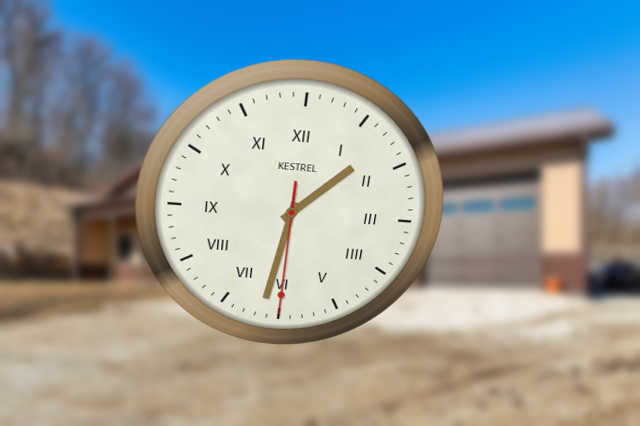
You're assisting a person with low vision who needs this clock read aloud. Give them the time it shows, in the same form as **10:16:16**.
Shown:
**1:31:30**
